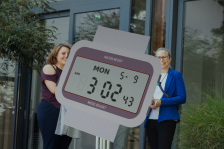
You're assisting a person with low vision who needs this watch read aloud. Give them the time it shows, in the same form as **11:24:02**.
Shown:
**3:02:43**
